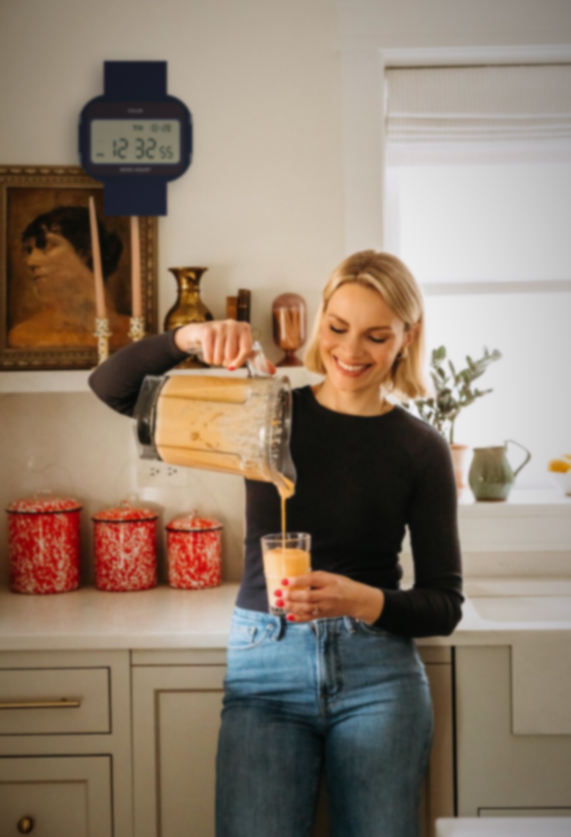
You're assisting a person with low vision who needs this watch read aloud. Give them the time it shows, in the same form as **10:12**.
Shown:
**12:32**
